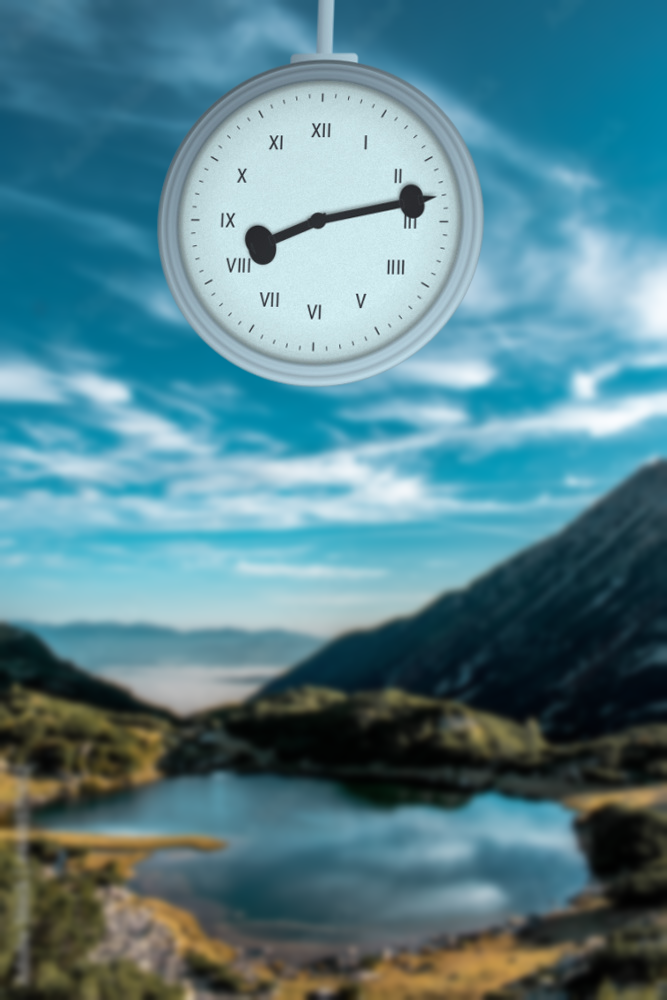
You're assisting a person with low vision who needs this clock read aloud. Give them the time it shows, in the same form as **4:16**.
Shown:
**8:13**
